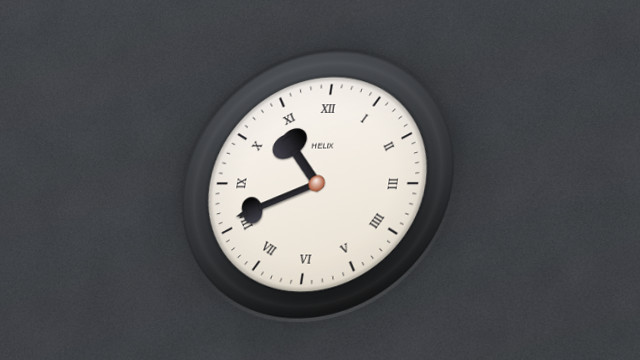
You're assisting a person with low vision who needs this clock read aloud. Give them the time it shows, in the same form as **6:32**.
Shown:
**10:41**
